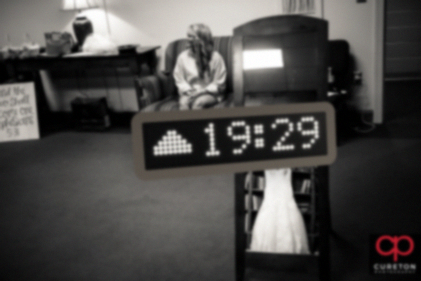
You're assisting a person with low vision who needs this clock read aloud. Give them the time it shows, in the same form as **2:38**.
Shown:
**19:29**
